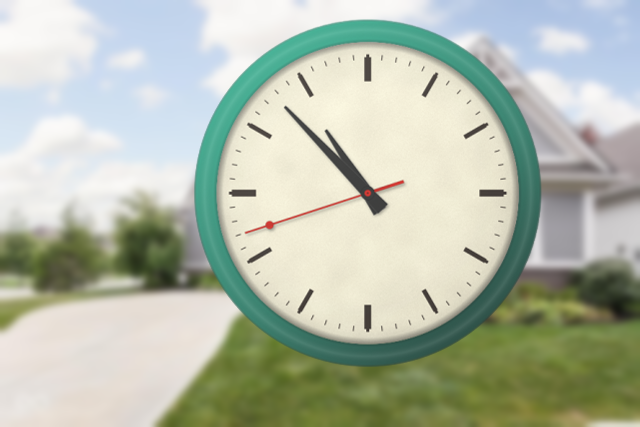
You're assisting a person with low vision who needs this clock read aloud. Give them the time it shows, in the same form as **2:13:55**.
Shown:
**10:52:42**
